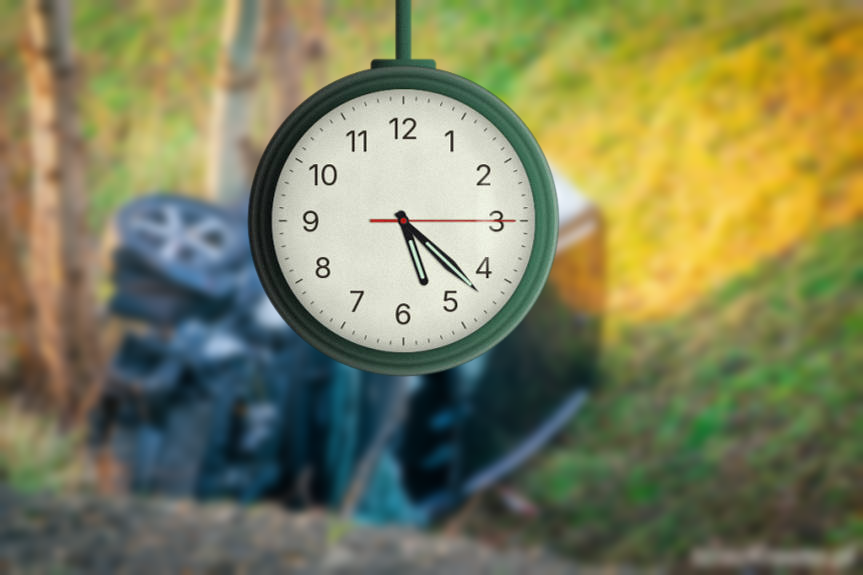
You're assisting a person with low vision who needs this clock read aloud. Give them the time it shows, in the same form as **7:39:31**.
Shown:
**5:22:15**
